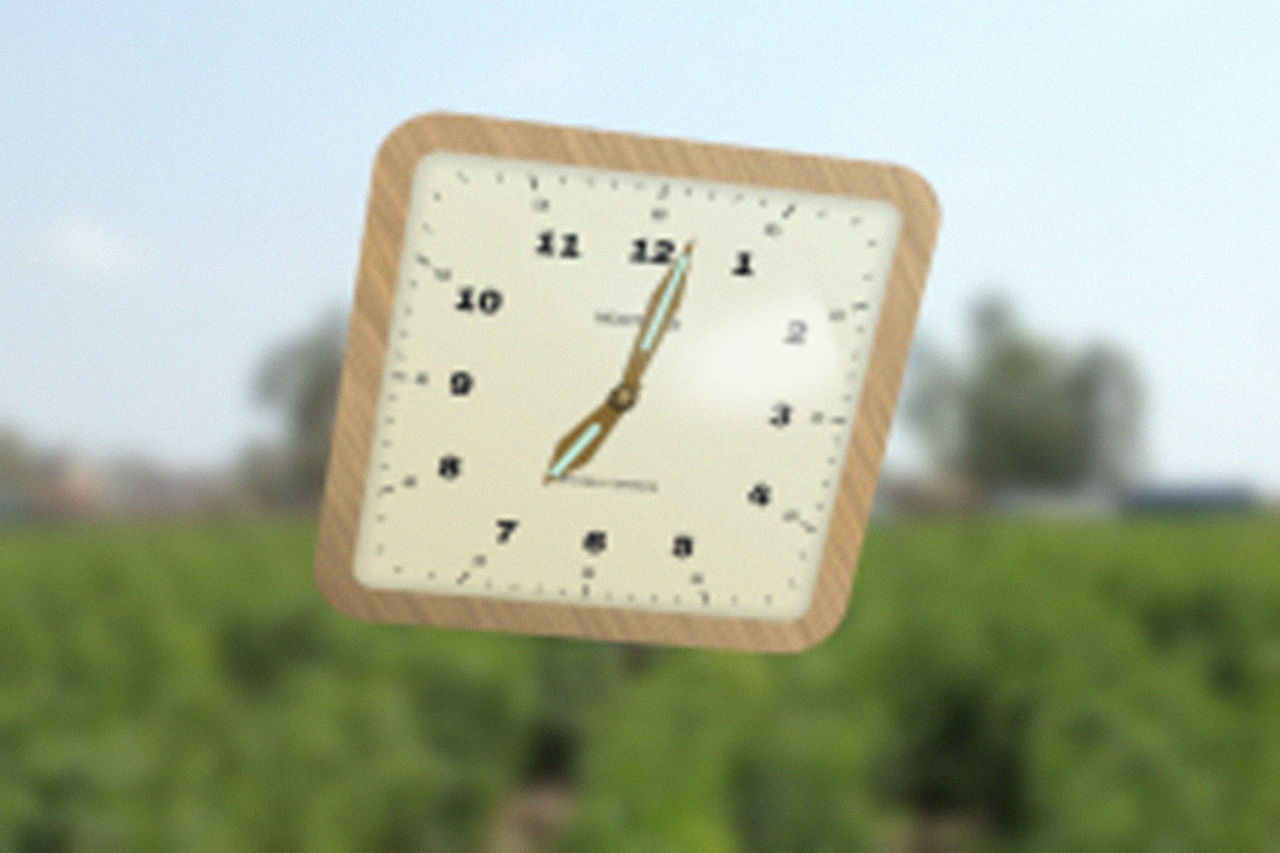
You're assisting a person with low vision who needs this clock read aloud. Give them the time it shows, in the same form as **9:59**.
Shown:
**7:02**
